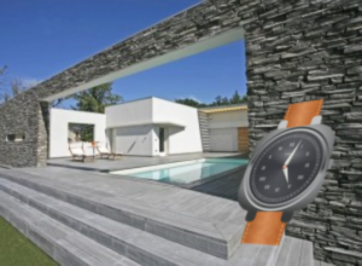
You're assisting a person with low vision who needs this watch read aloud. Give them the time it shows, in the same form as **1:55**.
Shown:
**5:03**
